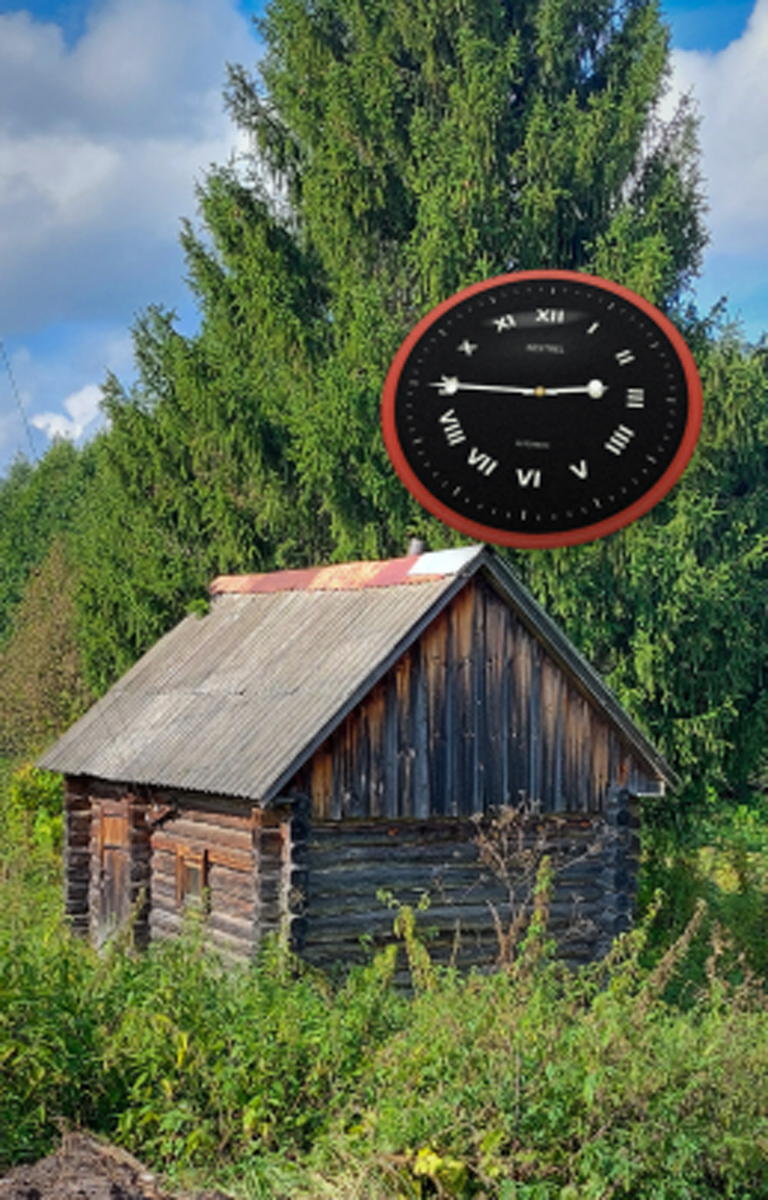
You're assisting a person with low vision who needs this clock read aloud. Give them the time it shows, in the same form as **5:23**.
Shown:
**2:45**
